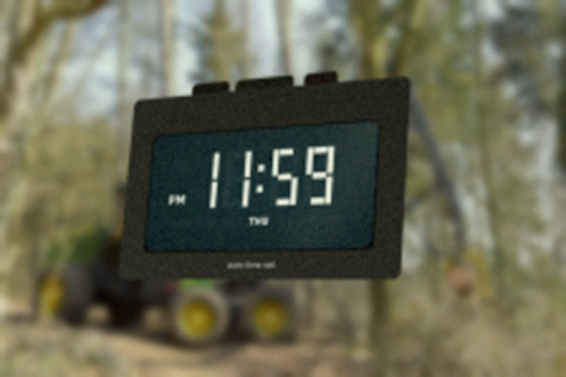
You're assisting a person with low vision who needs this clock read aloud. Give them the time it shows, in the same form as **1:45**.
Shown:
**11:59**
